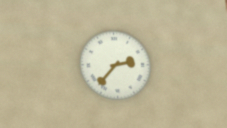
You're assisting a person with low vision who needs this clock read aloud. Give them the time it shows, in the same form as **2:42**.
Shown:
**2:37**
